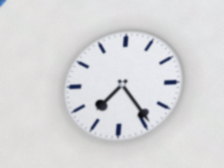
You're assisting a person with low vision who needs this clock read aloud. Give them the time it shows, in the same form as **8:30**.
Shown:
**7:24**
